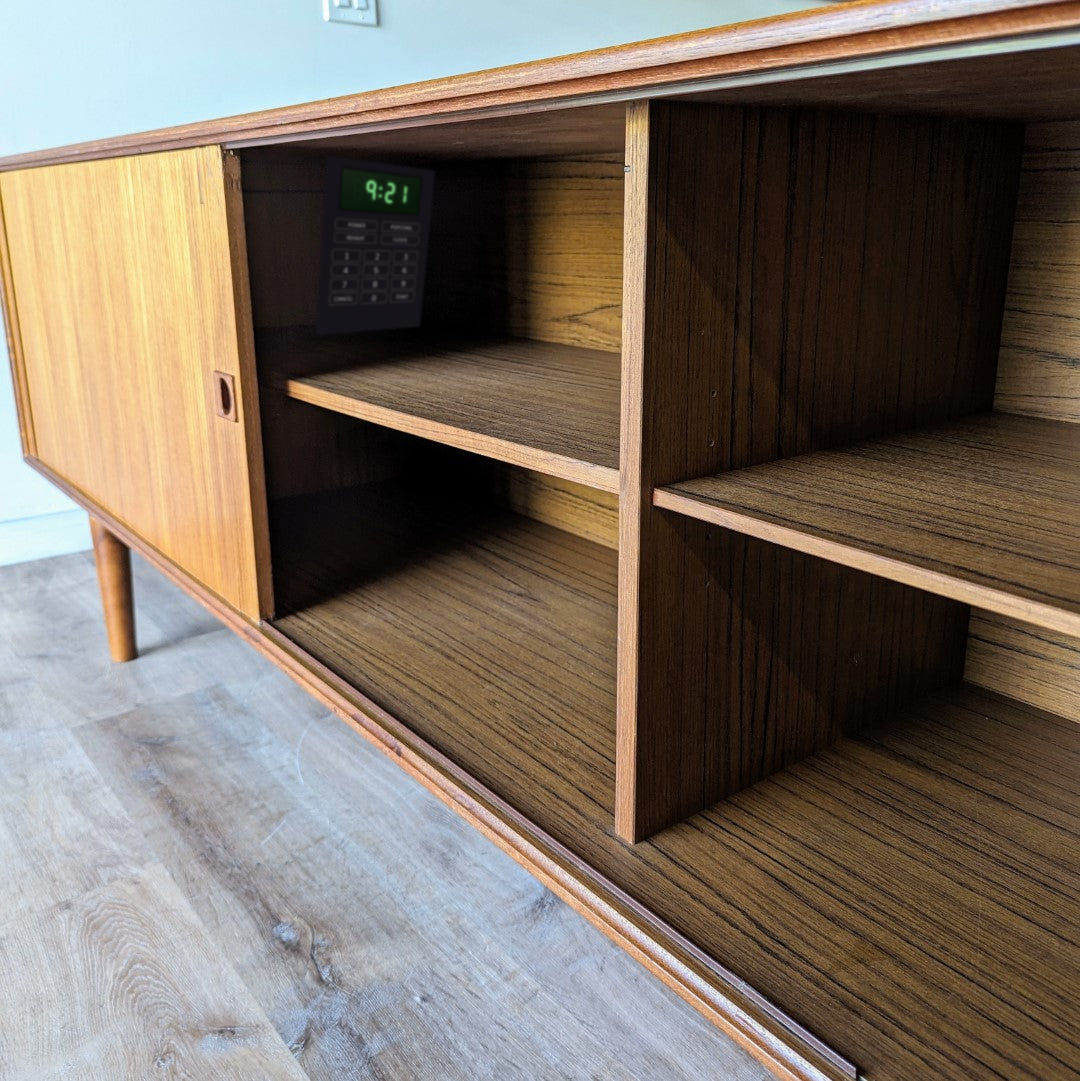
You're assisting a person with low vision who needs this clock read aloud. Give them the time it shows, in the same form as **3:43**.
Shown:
**9:21**
